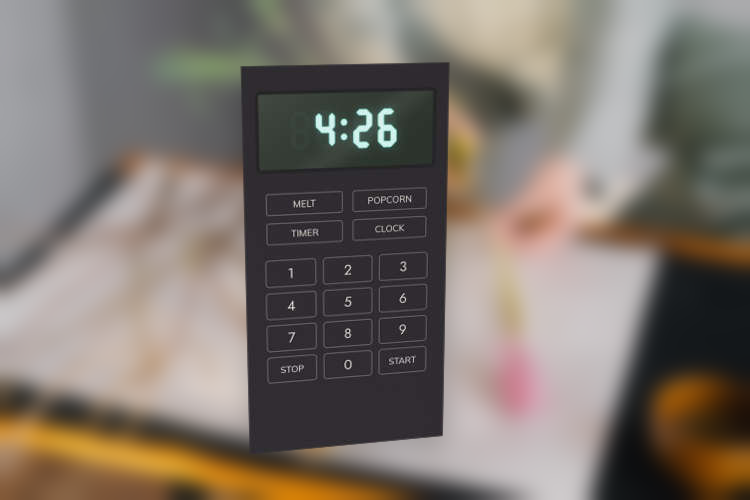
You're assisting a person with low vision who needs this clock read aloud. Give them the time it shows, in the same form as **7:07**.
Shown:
**4:26**
